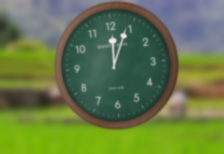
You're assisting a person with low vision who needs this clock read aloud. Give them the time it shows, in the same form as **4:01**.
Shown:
**12:04**
